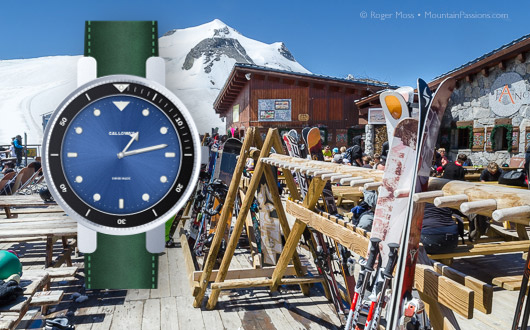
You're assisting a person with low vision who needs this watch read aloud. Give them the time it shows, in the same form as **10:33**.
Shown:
**1:13**
